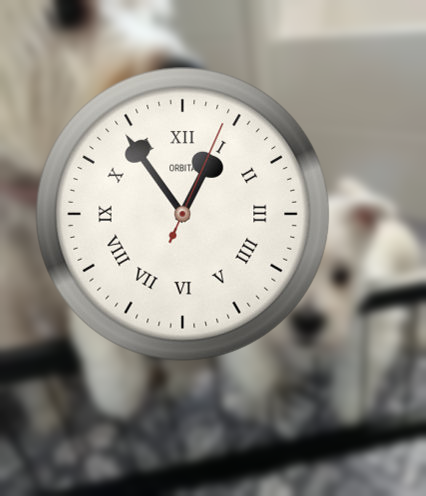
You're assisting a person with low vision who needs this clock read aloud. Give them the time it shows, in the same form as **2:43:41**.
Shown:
**12:54:04**
